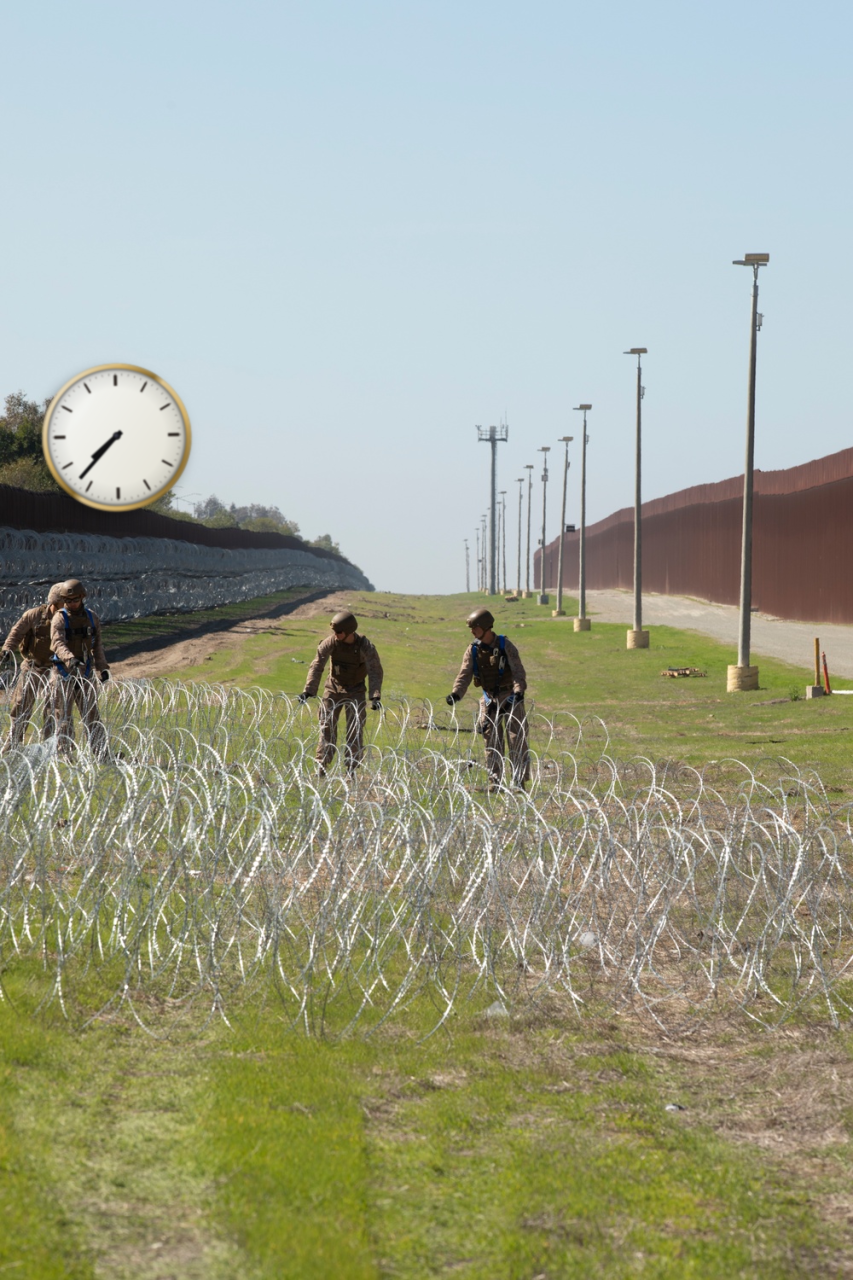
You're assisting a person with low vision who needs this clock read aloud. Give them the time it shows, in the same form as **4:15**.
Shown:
**7:37**
